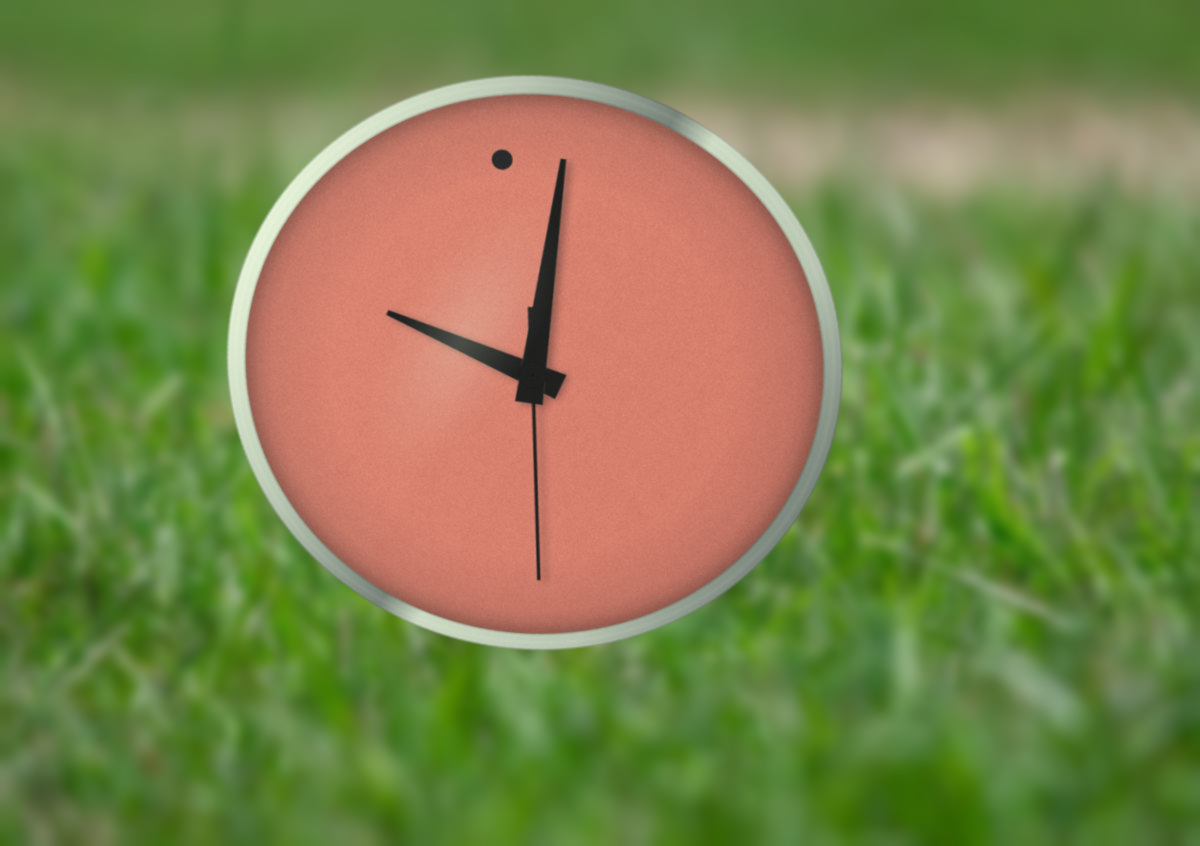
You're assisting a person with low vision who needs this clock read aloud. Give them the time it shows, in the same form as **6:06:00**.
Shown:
**10:02:31**
